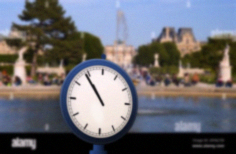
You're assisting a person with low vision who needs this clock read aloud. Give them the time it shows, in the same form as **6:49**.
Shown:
**10:54**
